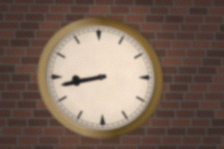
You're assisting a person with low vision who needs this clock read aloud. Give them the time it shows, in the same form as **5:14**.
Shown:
**8:43**
